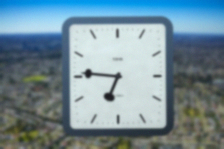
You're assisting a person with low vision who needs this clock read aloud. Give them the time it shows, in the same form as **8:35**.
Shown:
**6:46**
